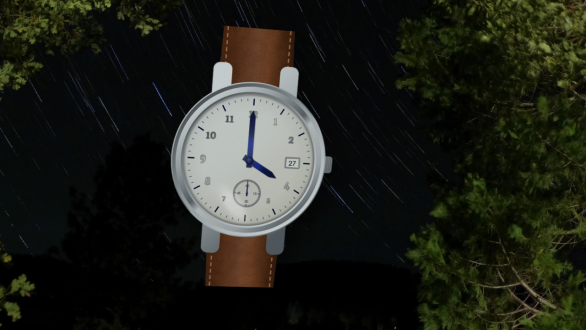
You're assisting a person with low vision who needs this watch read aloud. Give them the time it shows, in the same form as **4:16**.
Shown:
**4:00**
